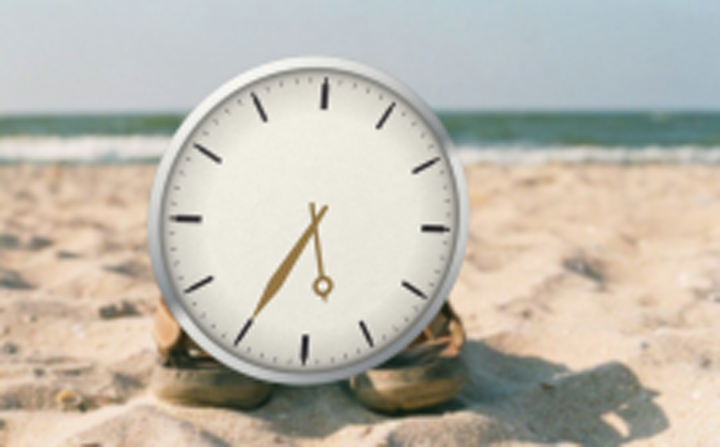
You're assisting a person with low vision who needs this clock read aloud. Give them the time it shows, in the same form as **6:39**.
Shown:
**5:35**
